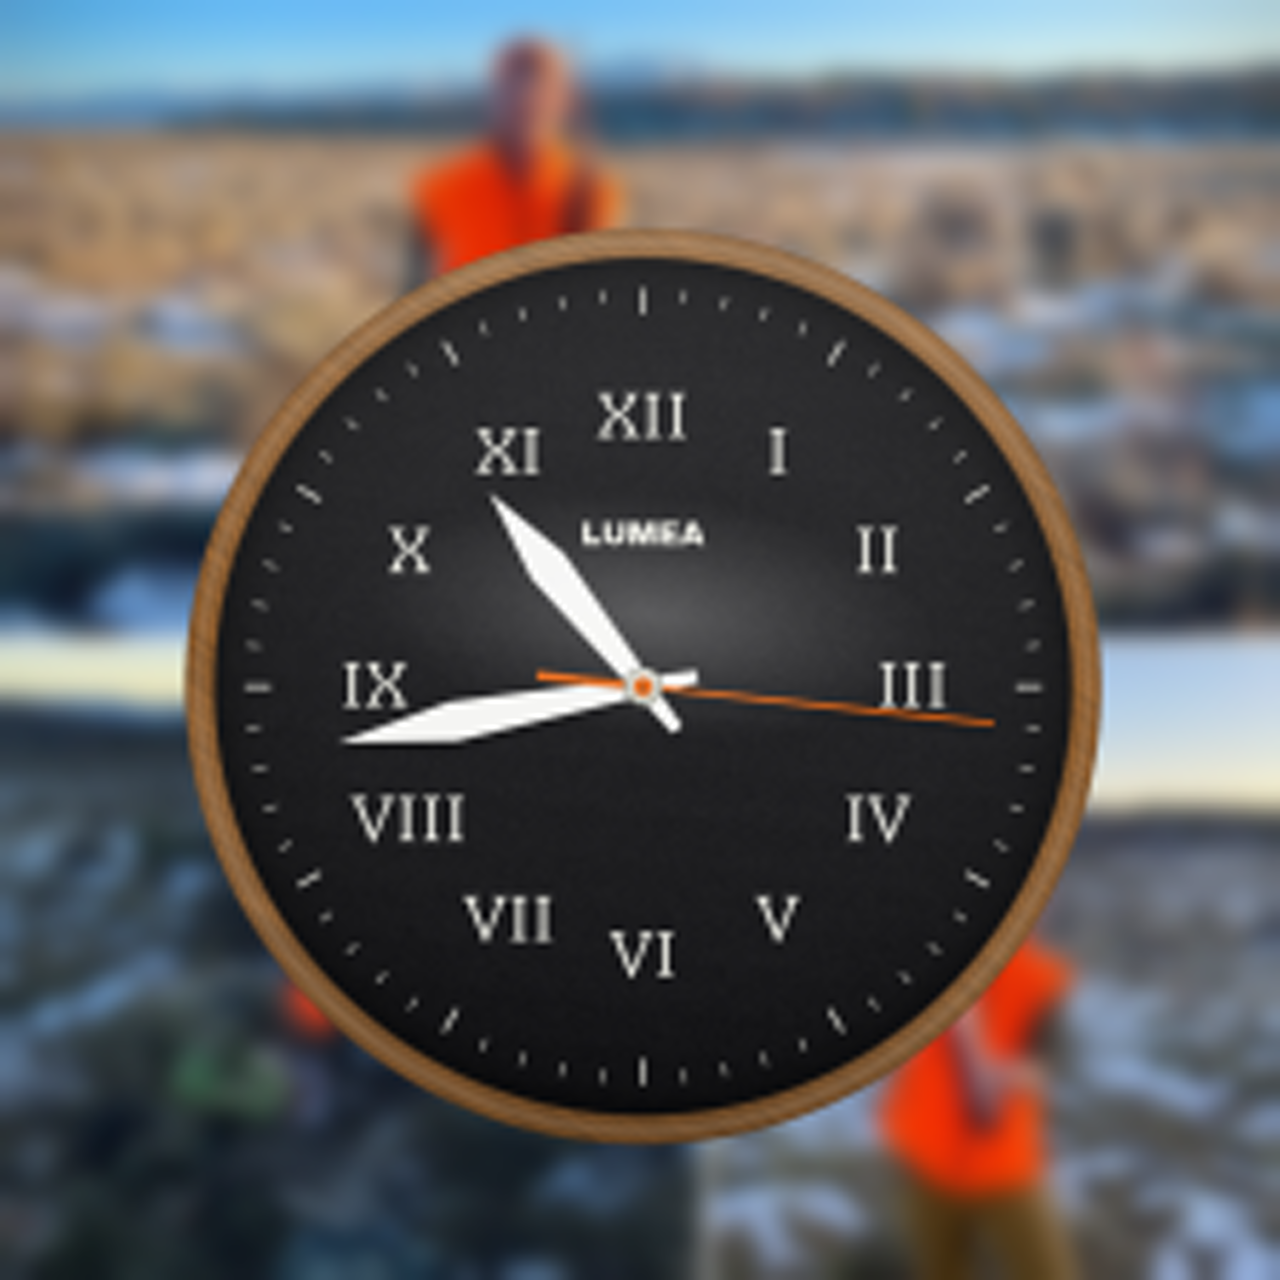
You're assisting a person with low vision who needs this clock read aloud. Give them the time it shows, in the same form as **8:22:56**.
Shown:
**10:43:16**
